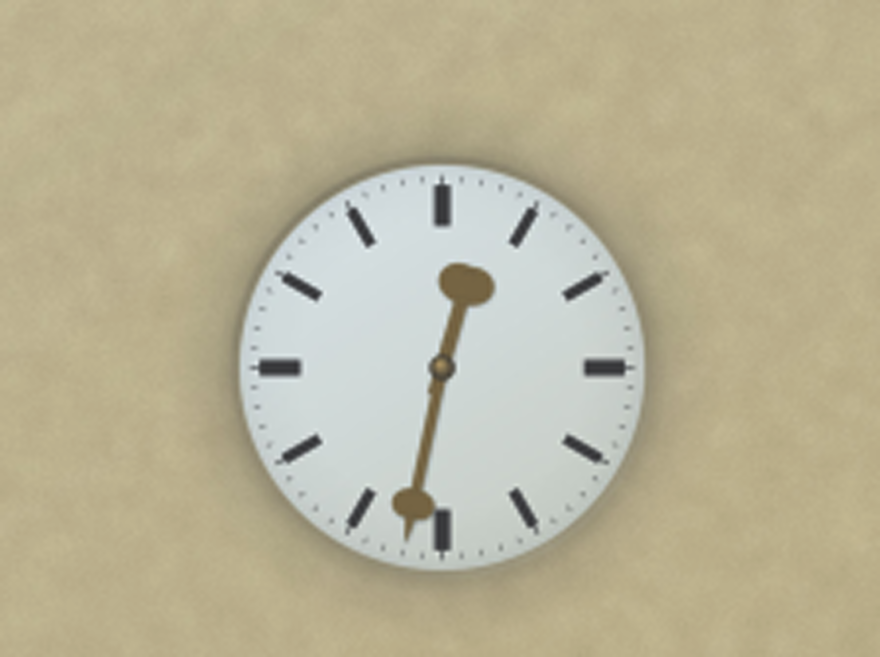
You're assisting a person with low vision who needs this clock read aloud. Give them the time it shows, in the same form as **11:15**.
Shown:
**12:32**
